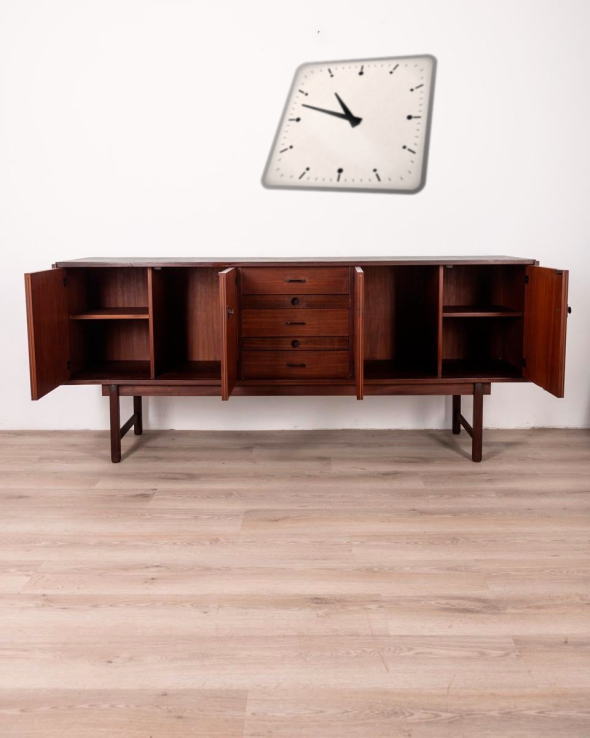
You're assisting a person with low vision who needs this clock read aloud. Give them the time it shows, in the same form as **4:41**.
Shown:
**10:48**
